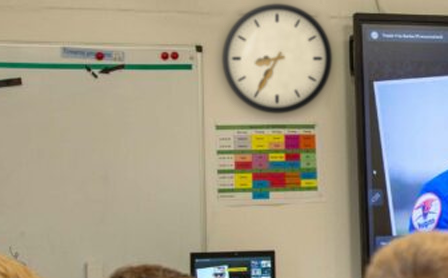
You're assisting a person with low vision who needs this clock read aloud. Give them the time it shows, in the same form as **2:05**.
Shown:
**8:35**
